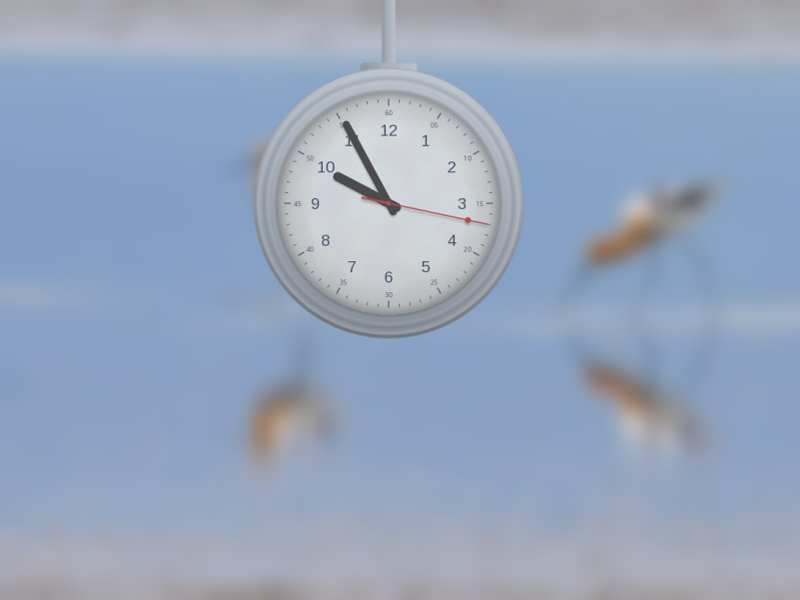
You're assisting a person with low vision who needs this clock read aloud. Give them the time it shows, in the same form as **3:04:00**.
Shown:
**9:55:17**
